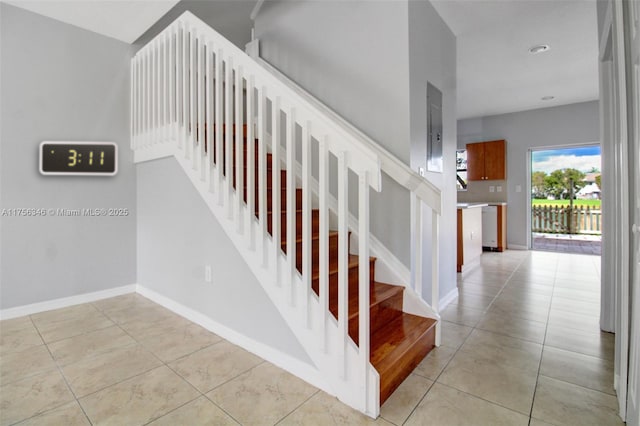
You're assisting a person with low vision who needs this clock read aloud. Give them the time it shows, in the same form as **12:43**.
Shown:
**3:11**
